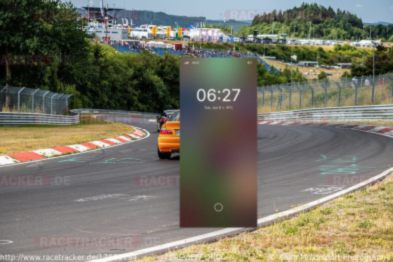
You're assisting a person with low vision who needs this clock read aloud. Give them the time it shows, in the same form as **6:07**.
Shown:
**6:27**
